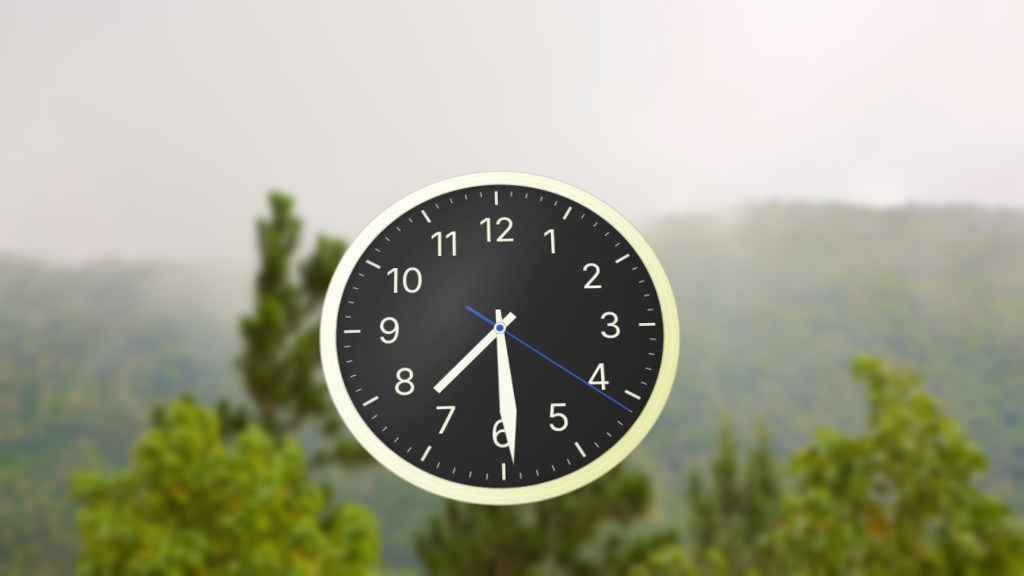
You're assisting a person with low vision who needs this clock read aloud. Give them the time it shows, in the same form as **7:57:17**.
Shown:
**7:29:21**
